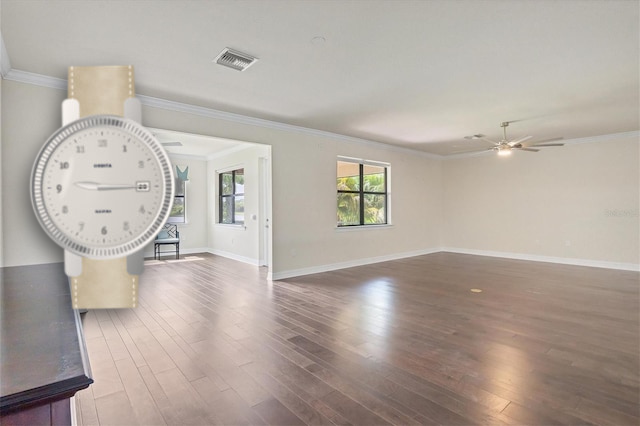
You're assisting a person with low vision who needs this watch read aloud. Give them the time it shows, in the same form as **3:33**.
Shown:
**9:15**
